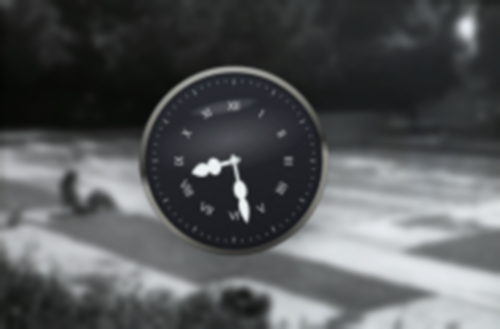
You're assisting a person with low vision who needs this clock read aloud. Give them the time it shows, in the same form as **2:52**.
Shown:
**8:28**
